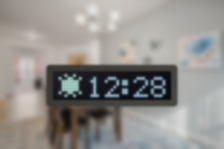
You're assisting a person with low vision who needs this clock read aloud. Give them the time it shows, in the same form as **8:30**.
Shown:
**12:28**
